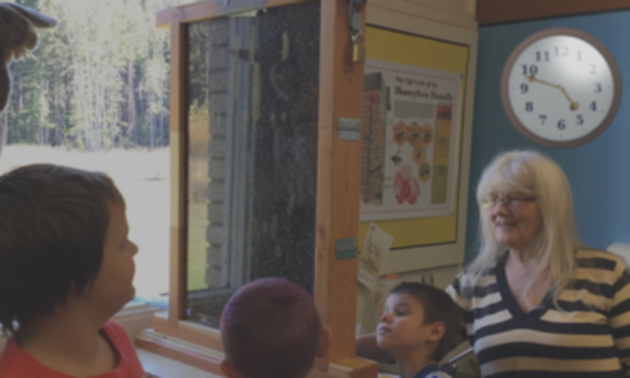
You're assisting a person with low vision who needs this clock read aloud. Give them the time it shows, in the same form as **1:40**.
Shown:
**4:48**
